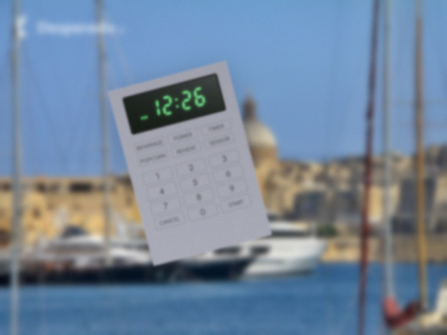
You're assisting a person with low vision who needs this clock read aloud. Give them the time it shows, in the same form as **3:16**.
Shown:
**12:26**
